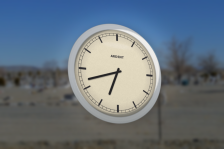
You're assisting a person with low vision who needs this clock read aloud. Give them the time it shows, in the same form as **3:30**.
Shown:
**6:42**
